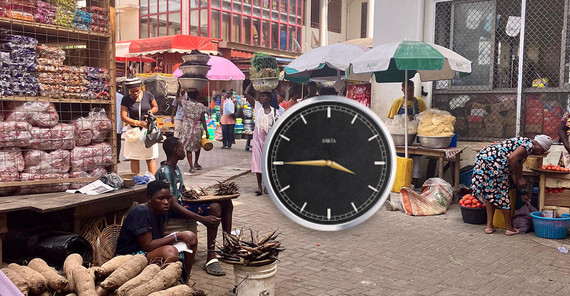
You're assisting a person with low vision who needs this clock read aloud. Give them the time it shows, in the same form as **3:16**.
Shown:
**3:45**
